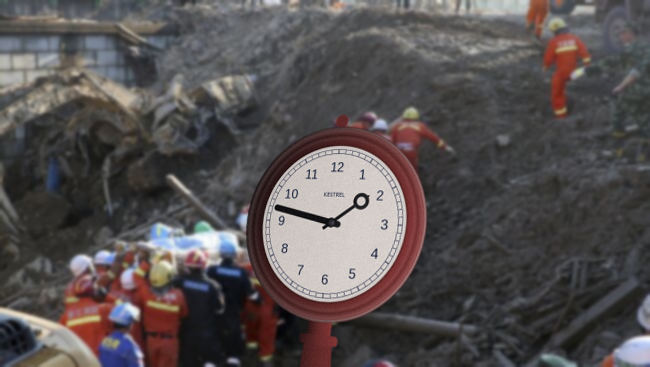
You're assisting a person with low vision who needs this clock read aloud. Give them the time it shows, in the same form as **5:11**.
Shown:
**1:47**
